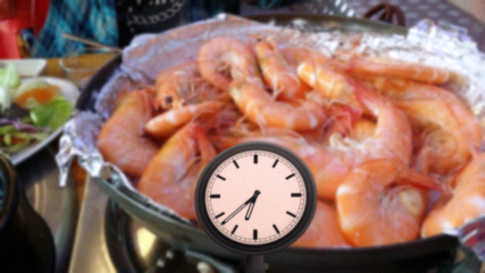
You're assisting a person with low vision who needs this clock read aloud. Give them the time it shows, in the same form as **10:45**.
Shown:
**6:38**
